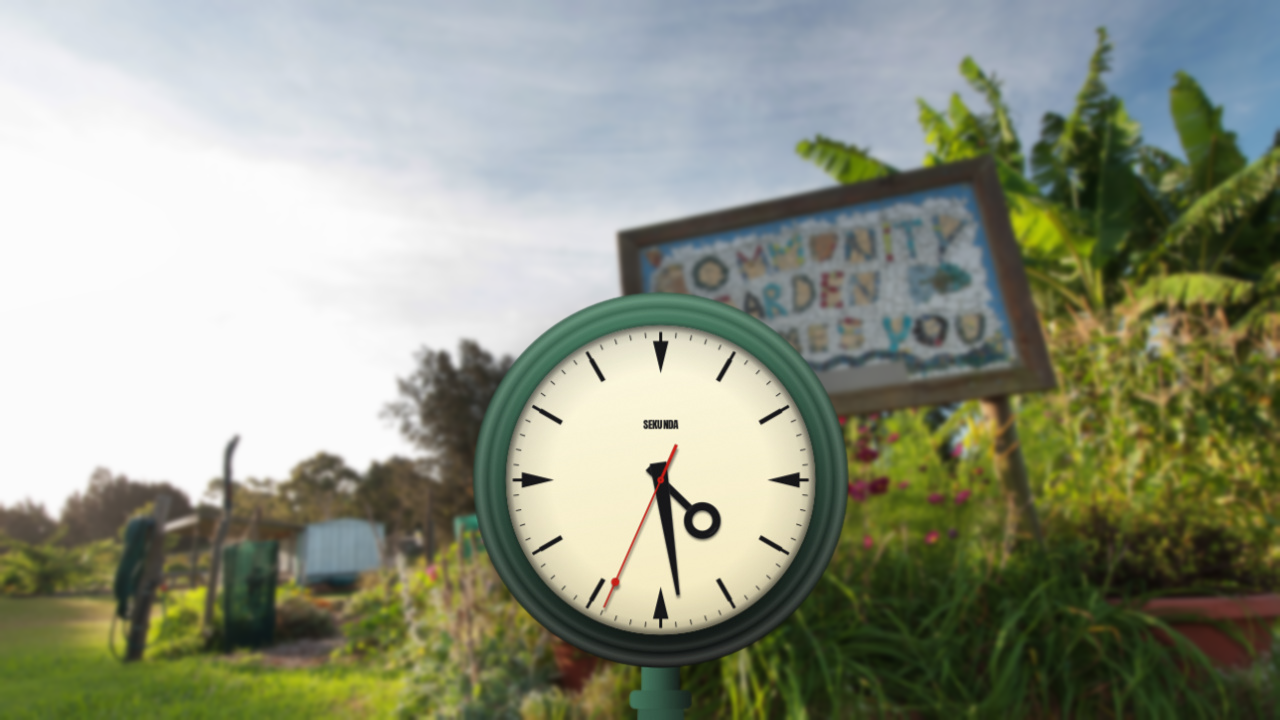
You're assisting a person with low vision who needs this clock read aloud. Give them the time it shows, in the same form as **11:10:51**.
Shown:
**4:28:34**
